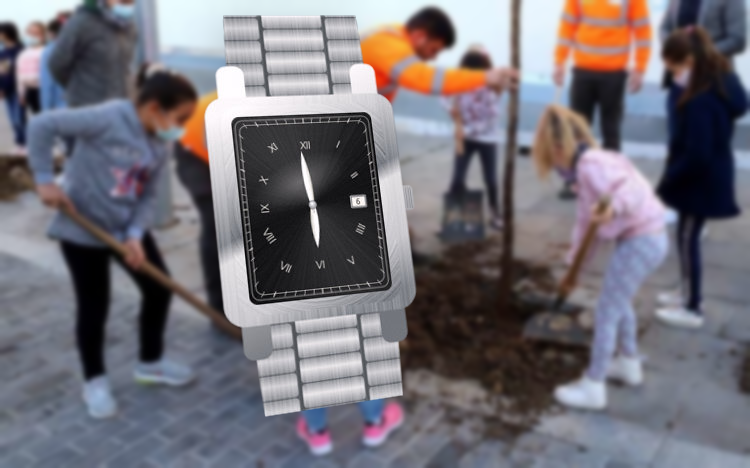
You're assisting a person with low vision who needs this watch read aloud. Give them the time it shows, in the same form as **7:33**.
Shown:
**5:59**
